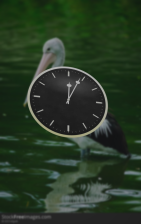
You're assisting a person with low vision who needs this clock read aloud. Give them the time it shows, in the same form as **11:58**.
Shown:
**12:04**
